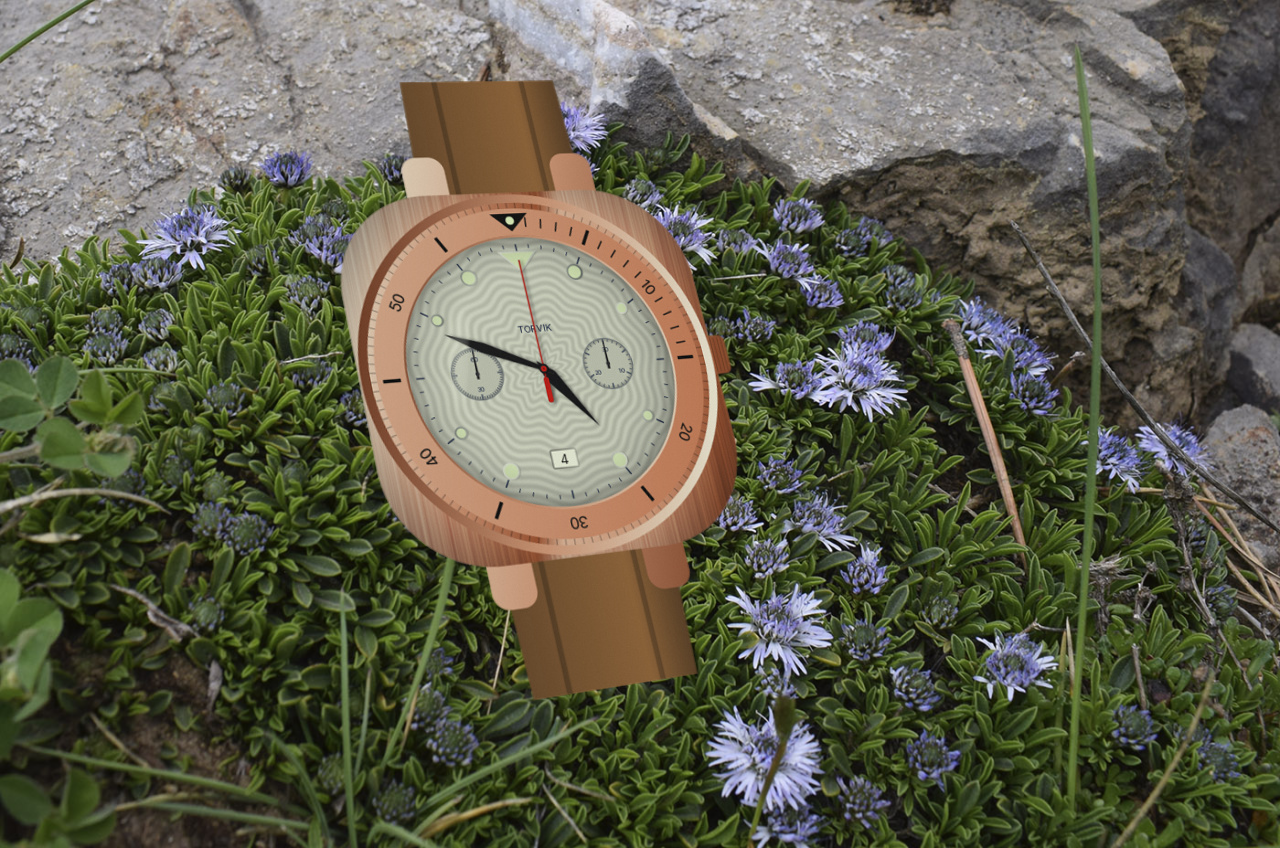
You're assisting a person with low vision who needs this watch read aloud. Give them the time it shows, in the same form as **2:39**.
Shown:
**4:49**
